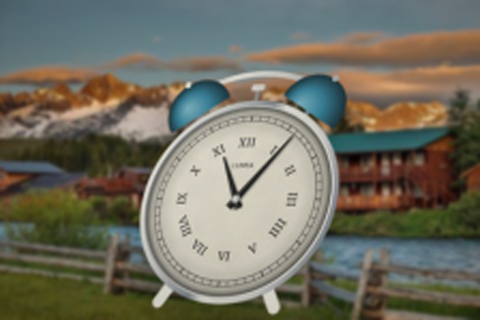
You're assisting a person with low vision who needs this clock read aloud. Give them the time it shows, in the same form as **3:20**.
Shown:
**11:06**
